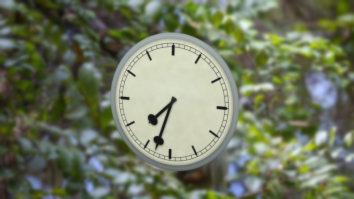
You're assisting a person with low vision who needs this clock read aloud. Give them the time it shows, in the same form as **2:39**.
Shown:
**7:33**
